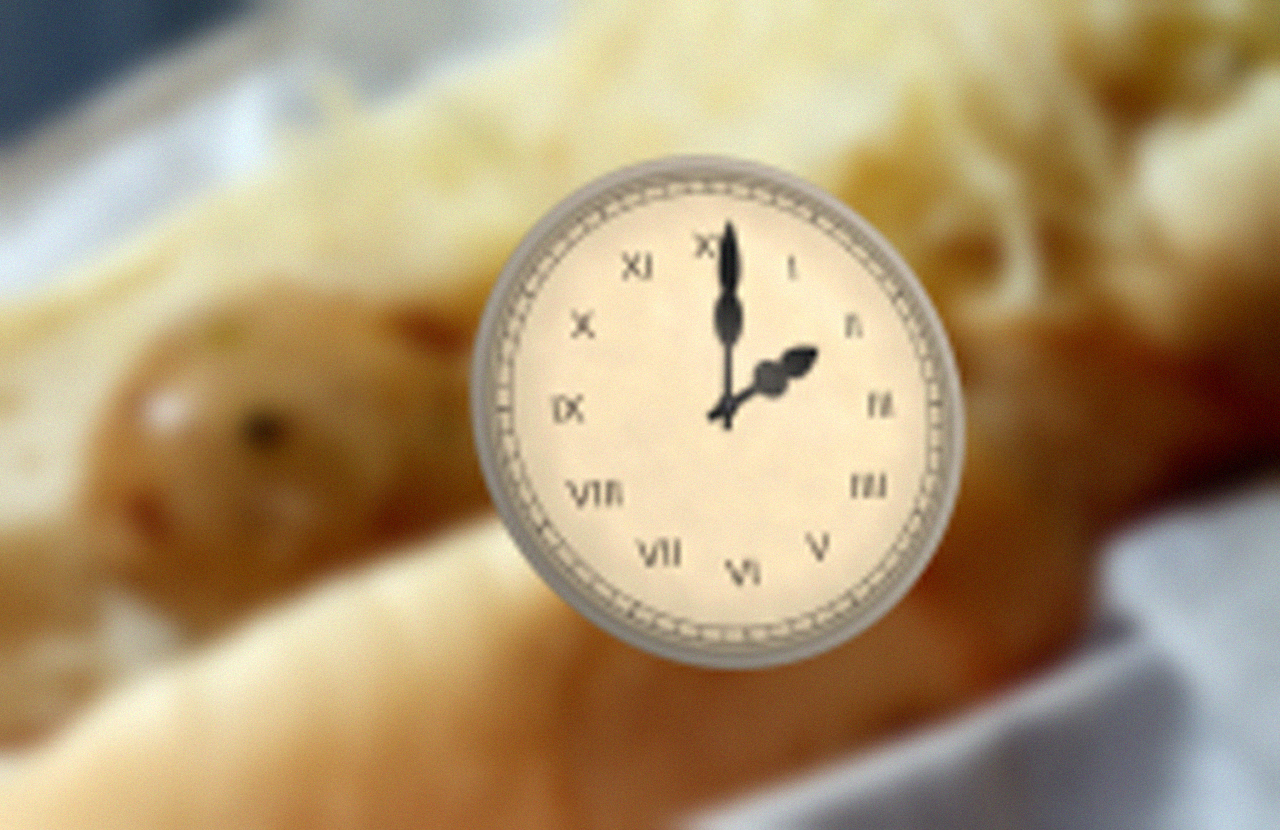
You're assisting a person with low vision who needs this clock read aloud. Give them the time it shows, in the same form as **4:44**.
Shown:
**2:01**
